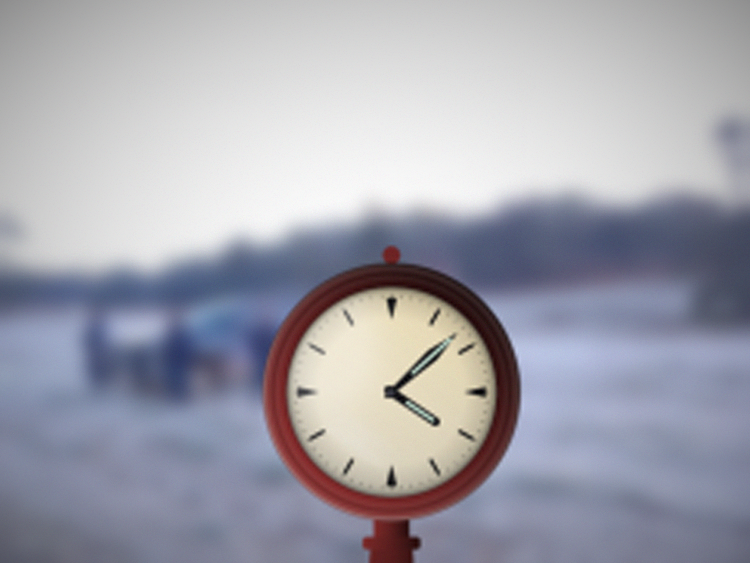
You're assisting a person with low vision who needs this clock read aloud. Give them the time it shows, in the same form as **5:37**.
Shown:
**4:08**
